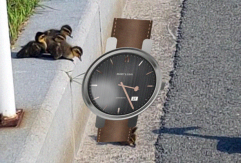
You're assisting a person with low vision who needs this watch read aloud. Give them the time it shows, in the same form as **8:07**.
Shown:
**3:25**
